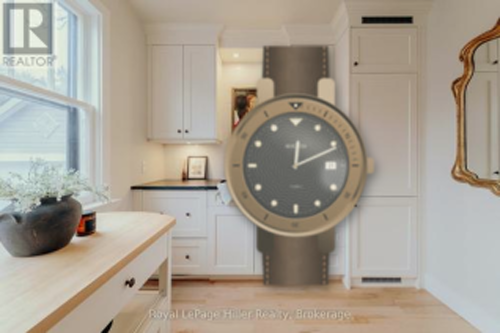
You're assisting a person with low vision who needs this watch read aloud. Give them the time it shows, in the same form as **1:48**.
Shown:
**12:11**
